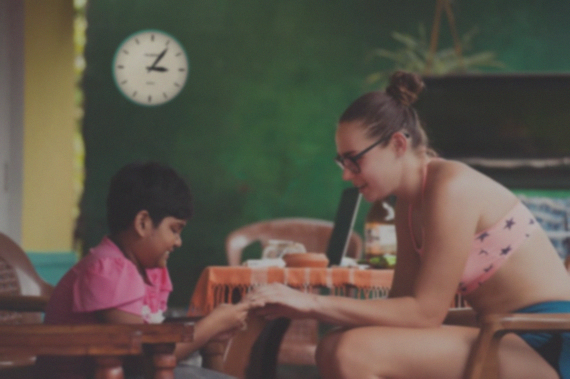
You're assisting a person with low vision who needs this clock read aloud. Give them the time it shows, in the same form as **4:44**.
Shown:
**3:06**
